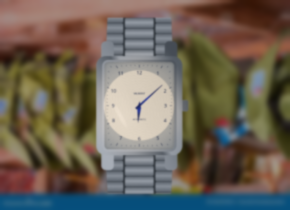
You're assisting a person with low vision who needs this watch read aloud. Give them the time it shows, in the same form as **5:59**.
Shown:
**6:08**
